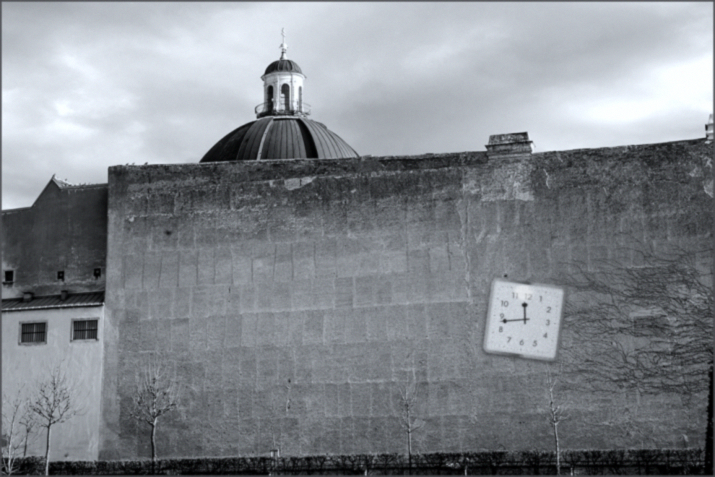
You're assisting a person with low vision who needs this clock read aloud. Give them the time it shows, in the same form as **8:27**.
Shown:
**11:43**
